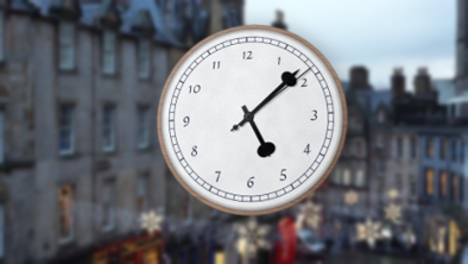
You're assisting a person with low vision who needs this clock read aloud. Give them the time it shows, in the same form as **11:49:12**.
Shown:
**5:08:09**
